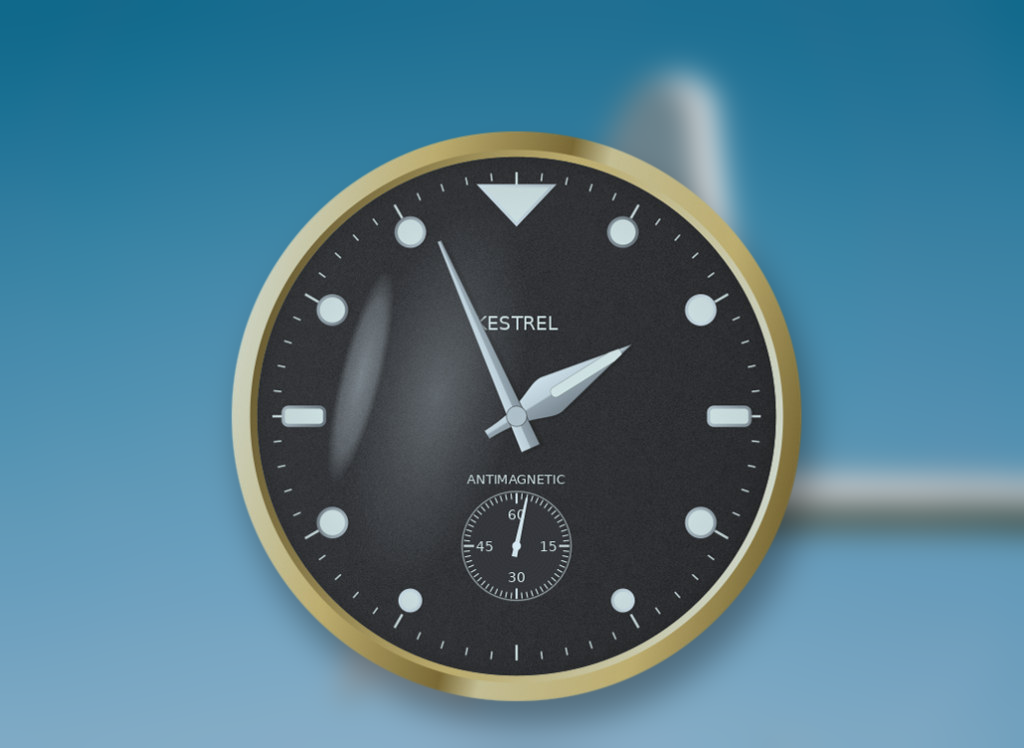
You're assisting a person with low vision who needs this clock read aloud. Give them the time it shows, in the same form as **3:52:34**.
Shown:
**1:56:02**
